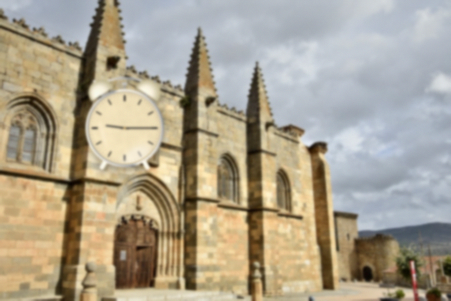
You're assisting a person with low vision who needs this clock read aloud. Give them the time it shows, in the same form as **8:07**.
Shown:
**9:15**
